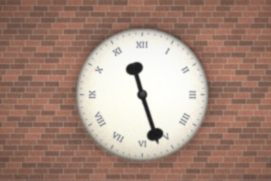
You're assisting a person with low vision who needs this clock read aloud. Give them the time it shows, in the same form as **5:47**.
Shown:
**11:27**
